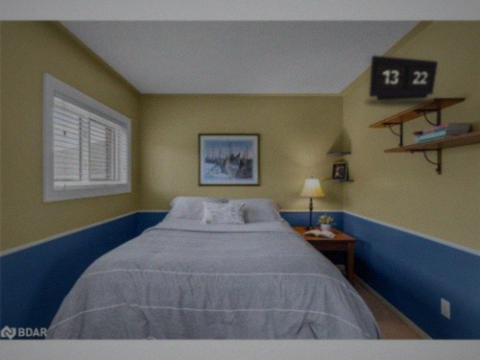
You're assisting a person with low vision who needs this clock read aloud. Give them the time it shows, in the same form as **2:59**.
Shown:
**13:22**
